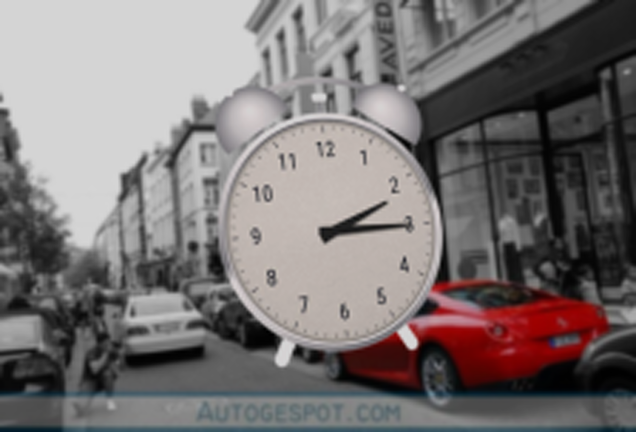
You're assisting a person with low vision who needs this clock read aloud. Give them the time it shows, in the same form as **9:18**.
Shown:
**2:15**
